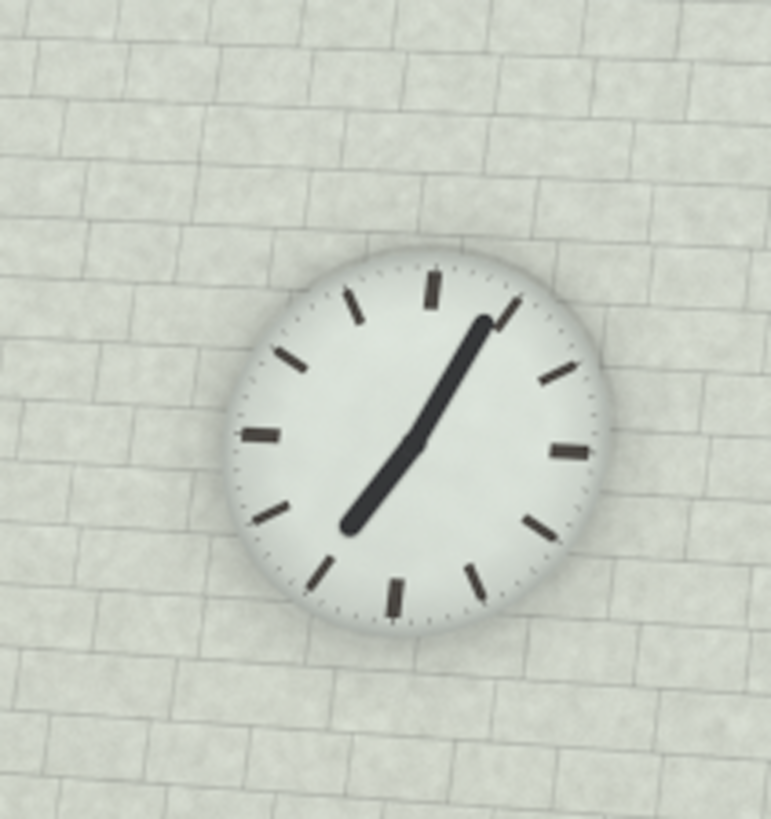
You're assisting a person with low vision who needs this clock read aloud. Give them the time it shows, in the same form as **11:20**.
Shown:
**7:04**
